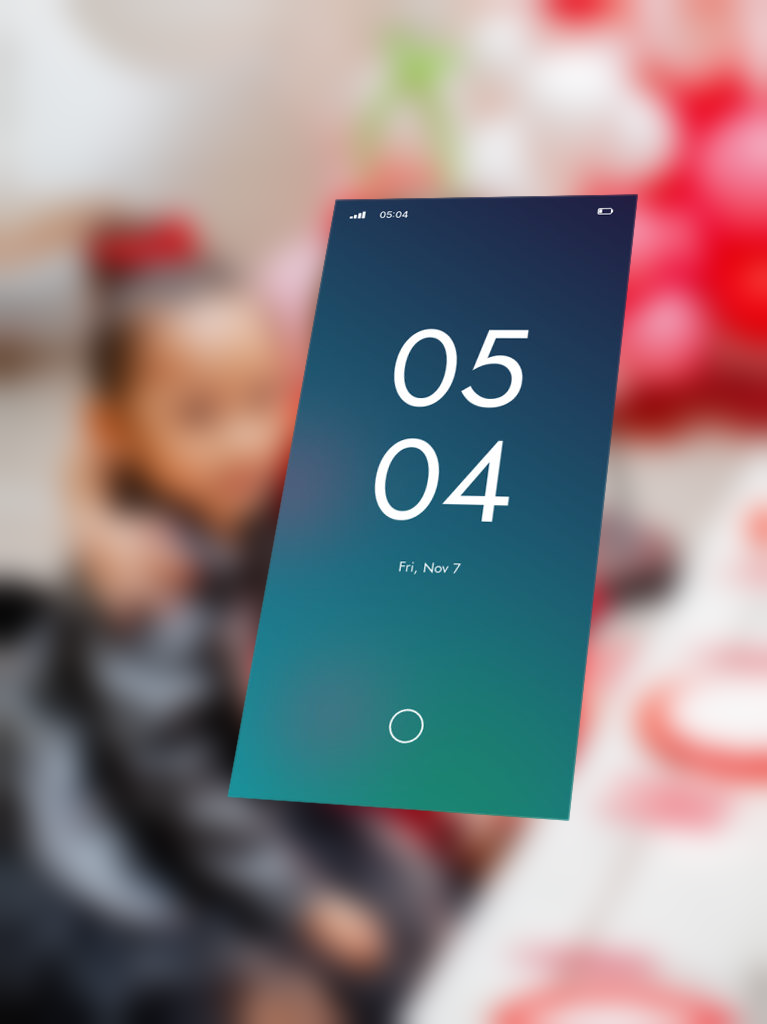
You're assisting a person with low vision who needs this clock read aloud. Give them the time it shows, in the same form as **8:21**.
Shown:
**5:04**
